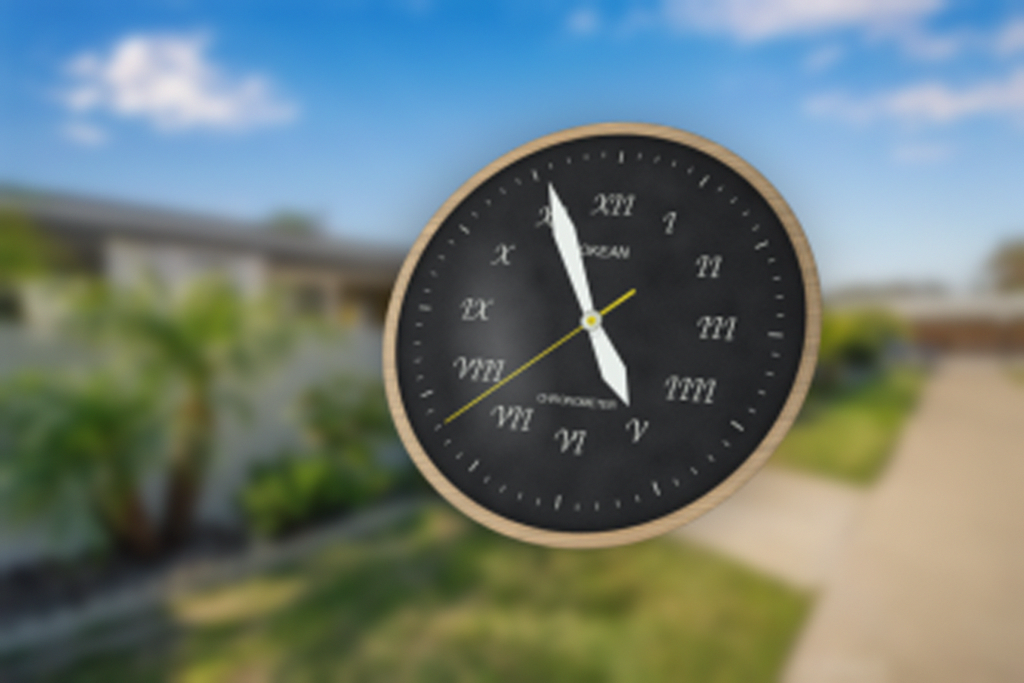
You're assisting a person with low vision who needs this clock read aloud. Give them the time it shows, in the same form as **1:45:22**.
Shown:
**4:55:38**
